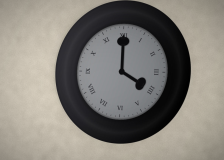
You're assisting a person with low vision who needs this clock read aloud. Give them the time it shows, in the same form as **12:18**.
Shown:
**4:00**
